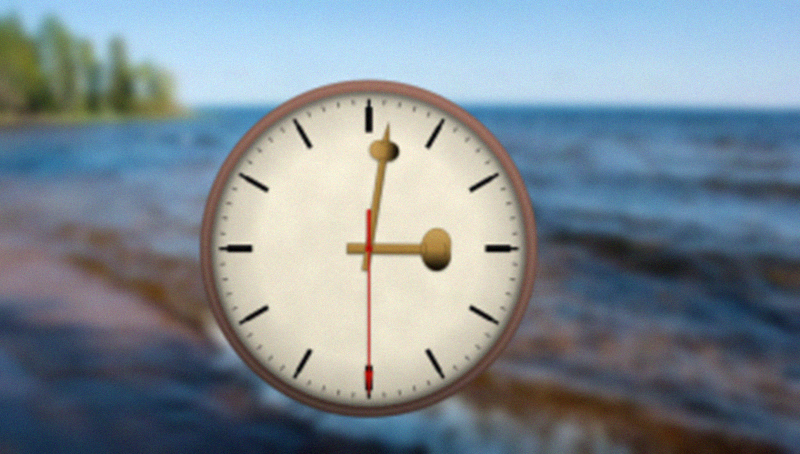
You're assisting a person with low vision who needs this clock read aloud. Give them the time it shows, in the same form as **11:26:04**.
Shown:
**3:01:30**
